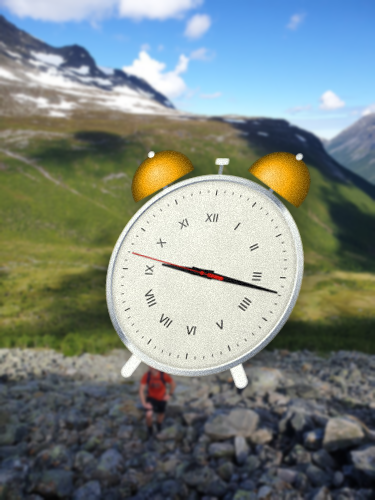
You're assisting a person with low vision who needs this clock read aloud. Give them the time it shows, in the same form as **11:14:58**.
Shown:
**9:16:47**
